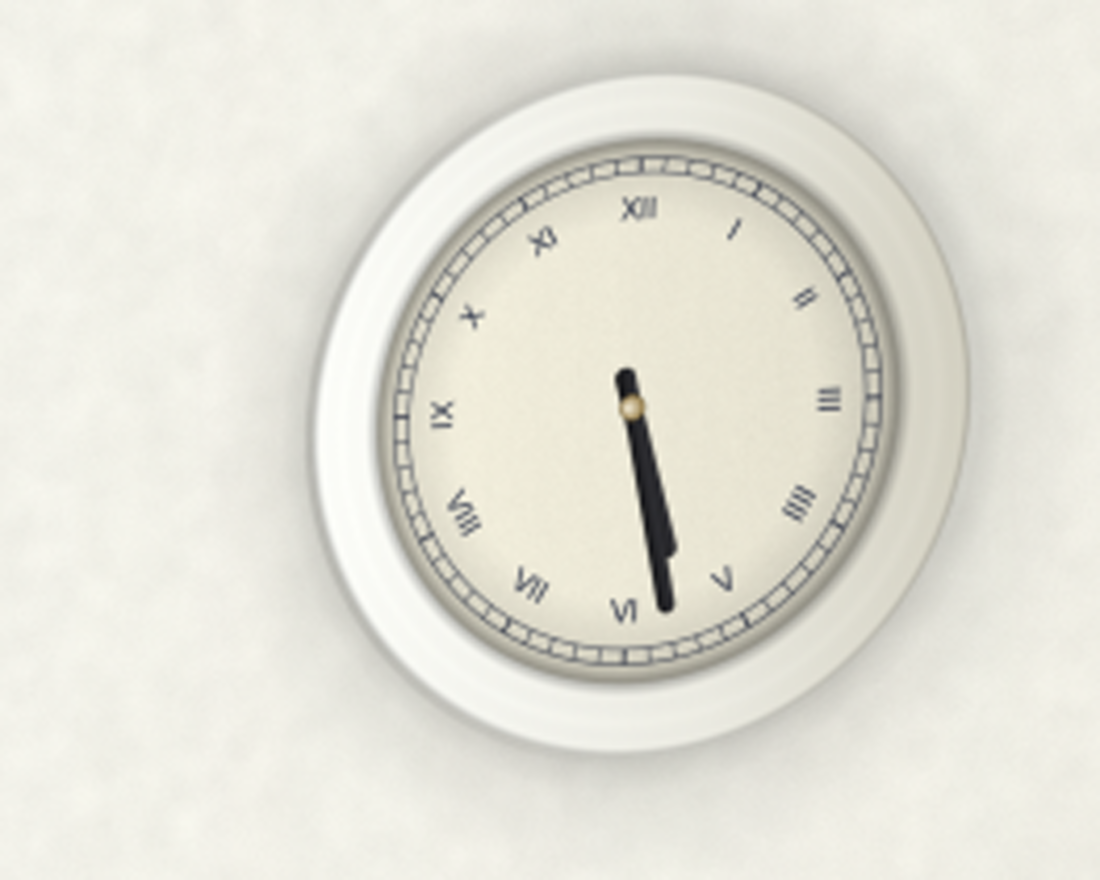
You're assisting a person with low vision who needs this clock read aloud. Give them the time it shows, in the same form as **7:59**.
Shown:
**5:28**
